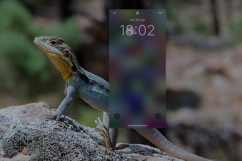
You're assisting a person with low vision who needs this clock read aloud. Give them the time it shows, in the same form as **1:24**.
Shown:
**18:02**
